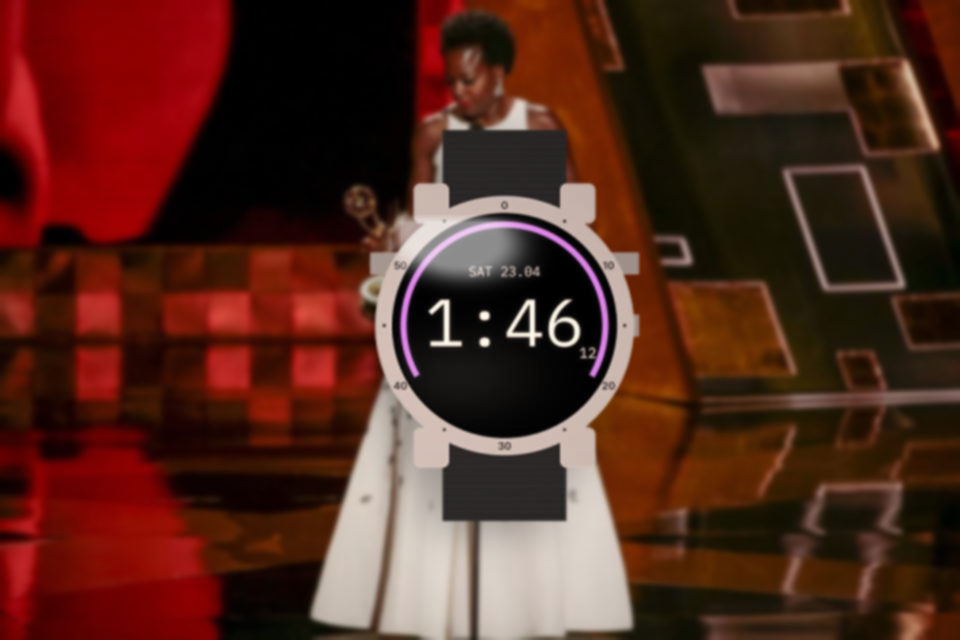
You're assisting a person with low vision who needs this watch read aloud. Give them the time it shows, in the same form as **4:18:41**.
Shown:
**1:46:12**
